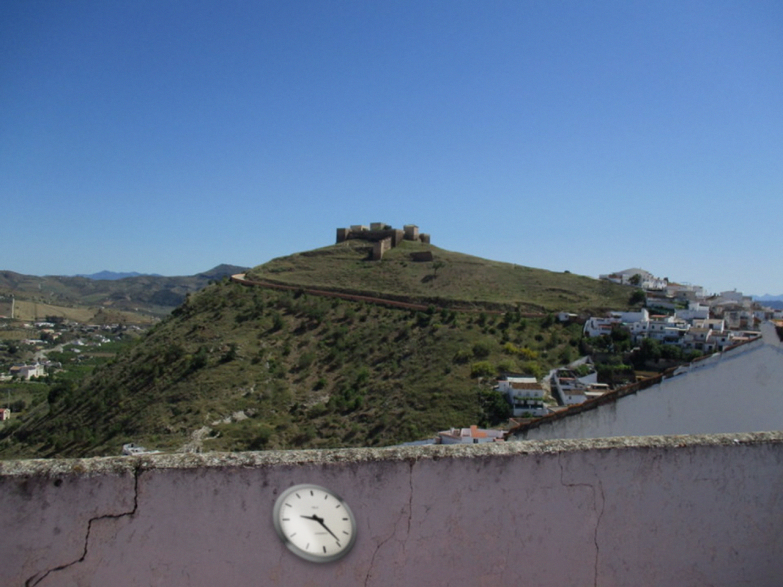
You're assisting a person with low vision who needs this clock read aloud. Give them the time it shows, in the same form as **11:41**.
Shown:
**9:24**
